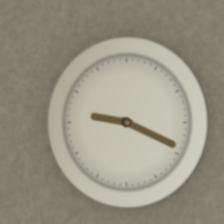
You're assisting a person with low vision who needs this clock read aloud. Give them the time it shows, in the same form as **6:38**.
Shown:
**9:19**
